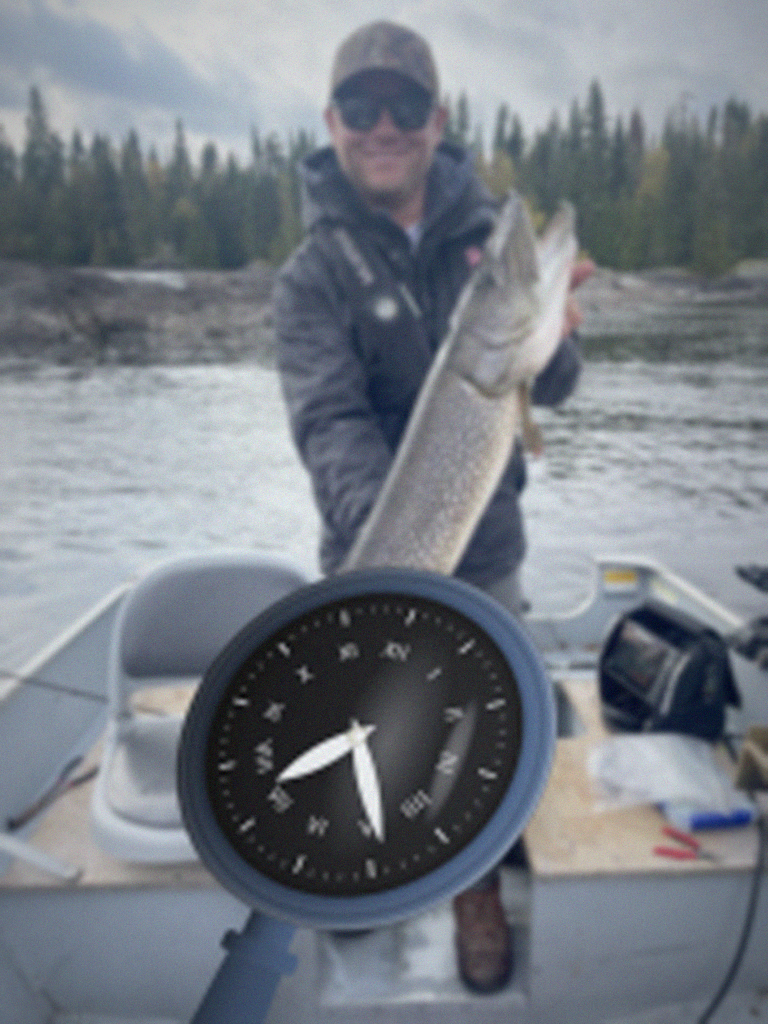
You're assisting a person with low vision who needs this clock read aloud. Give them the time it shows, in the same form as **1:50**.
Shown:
**7:24**
